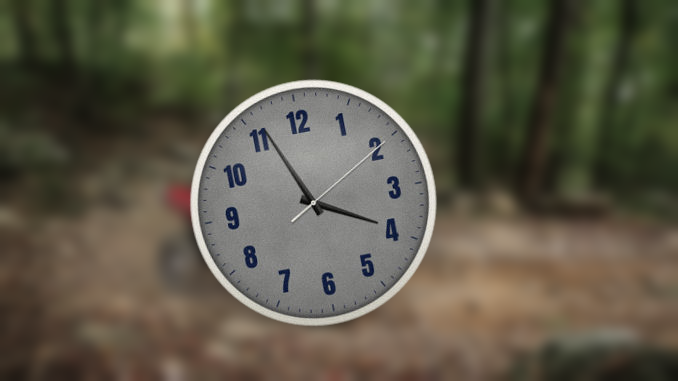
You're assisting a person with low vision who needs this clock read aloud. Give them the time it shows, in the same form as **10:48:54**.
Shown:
**3:56:10**
